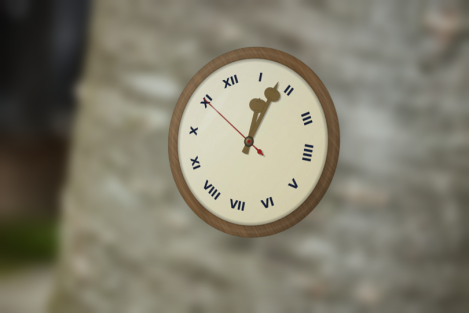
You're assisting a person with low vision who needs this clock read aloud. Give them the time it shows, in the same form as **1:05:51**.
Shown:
**1:07:55**
